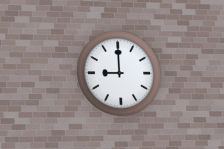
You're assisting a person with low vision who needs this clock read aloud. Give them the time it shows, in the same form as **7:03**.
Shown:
**9:00**
